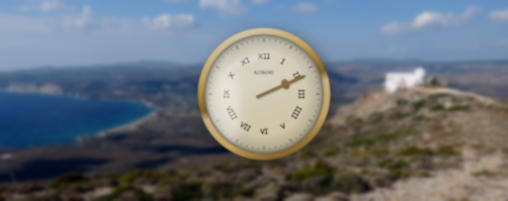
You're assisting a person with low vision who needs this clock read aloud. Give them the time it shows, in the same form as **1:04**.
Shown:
**2:11**
